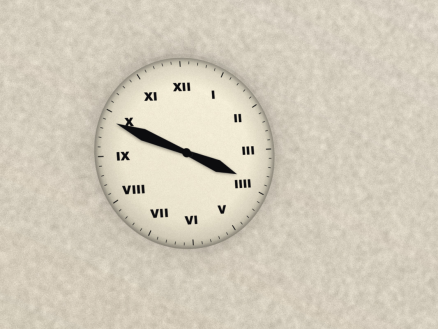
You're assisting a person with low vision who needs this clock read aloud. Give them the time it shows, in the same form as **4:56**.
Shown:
**3:49**
